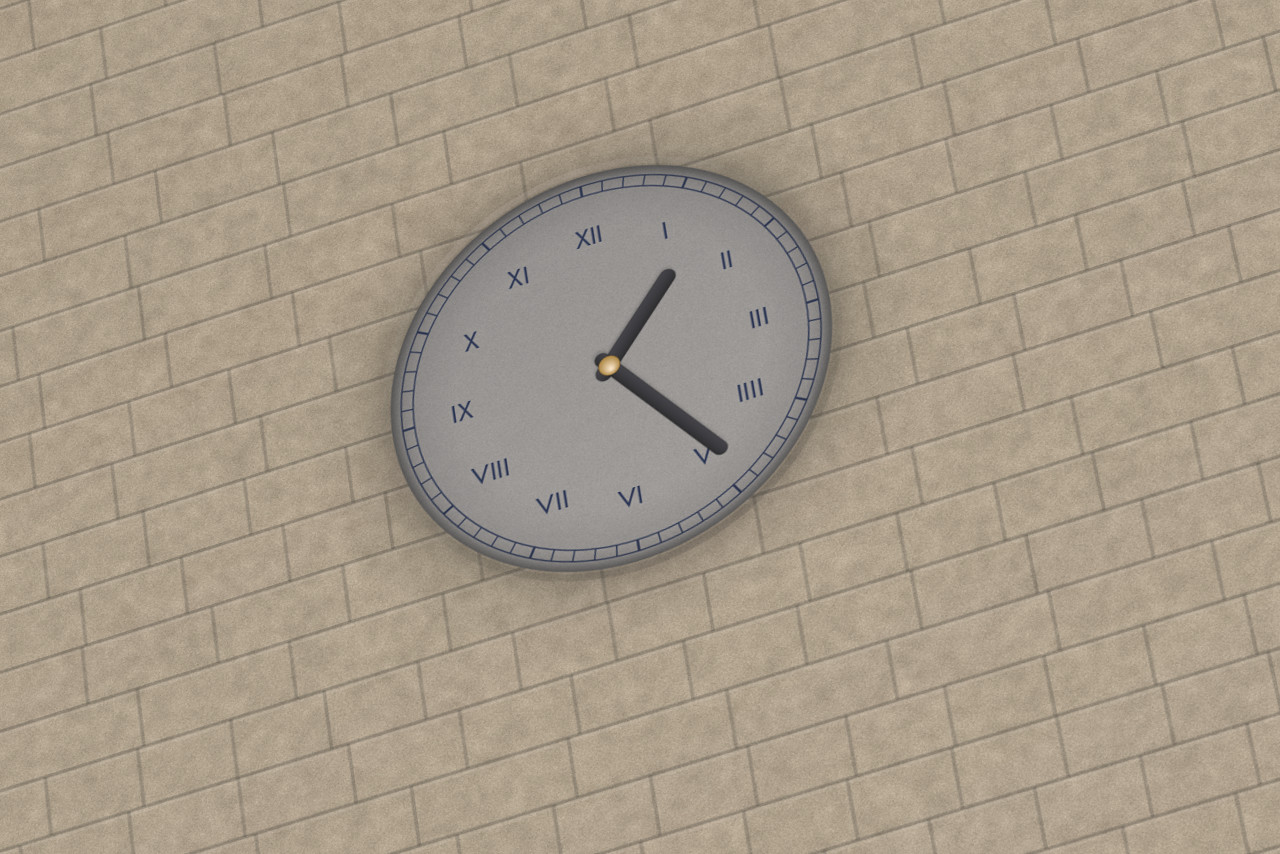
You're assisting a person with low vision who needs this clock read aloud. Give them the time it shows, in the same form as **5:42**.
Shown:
**1:24**
